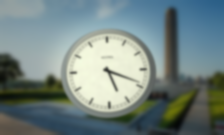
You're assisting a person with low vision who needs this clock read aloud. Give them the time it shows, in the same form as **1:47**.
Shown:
**5:19**
